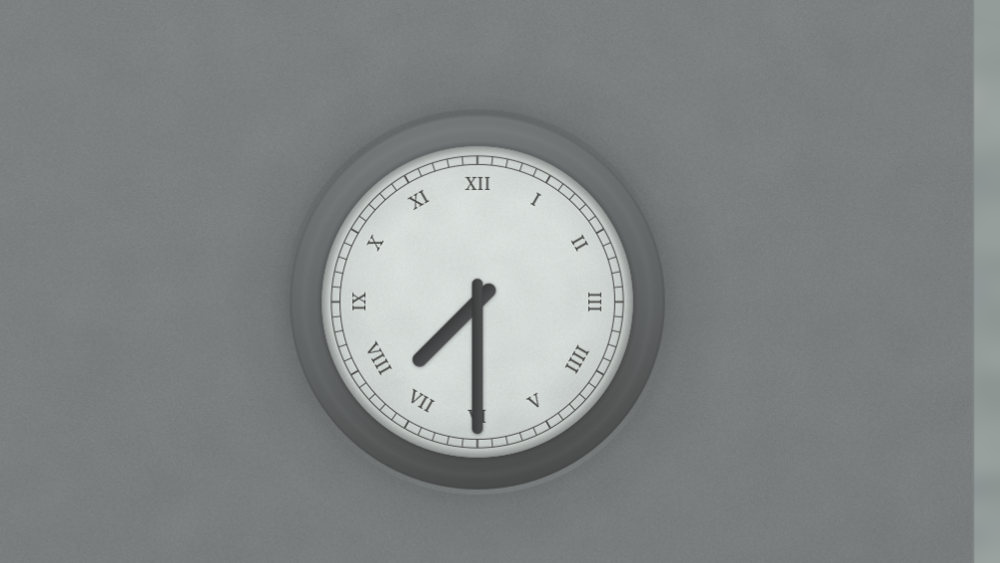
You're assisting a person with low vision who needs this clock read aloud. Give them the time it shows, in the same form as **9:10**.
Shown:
**7:30**
